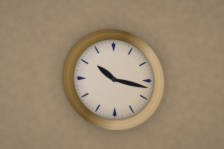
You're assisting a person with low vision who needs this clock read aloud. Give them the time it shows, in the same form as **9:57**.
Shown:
**10:17**
